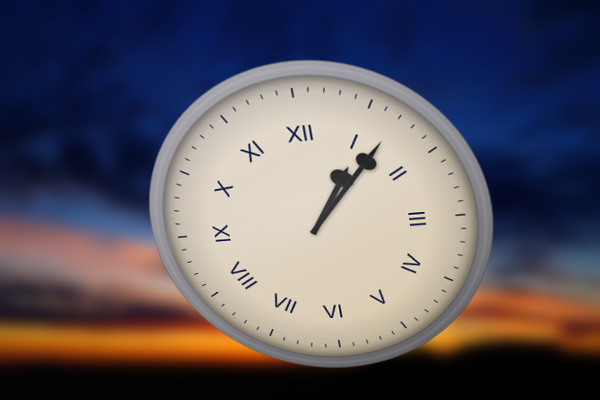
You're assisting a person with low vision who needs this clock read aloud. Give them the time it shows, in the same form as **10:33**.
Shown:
**1:07**
